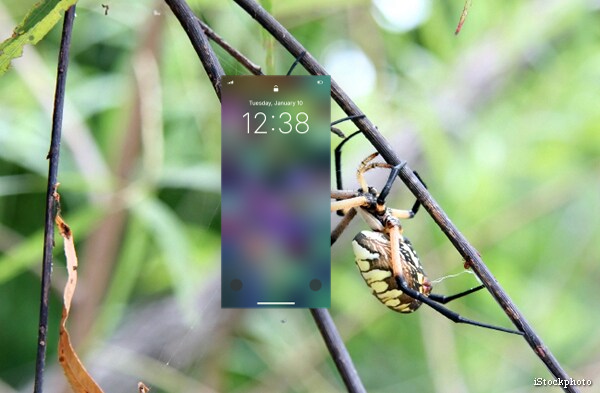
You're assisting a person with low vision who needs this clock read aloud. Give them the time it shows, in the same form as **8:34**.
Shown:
**12:38**
